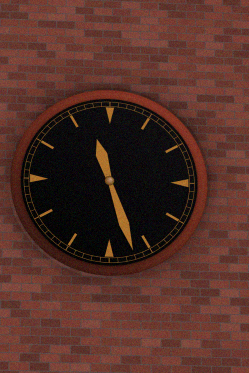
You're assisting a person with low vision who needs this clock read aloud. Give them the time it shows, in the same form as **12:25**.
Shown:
**11:27**
